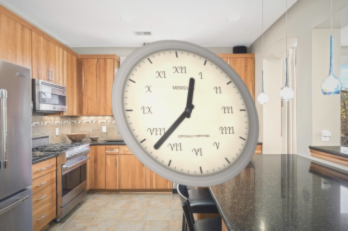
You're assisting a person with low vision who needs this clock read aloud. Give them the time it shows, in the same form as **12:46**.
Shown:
**12:38**
